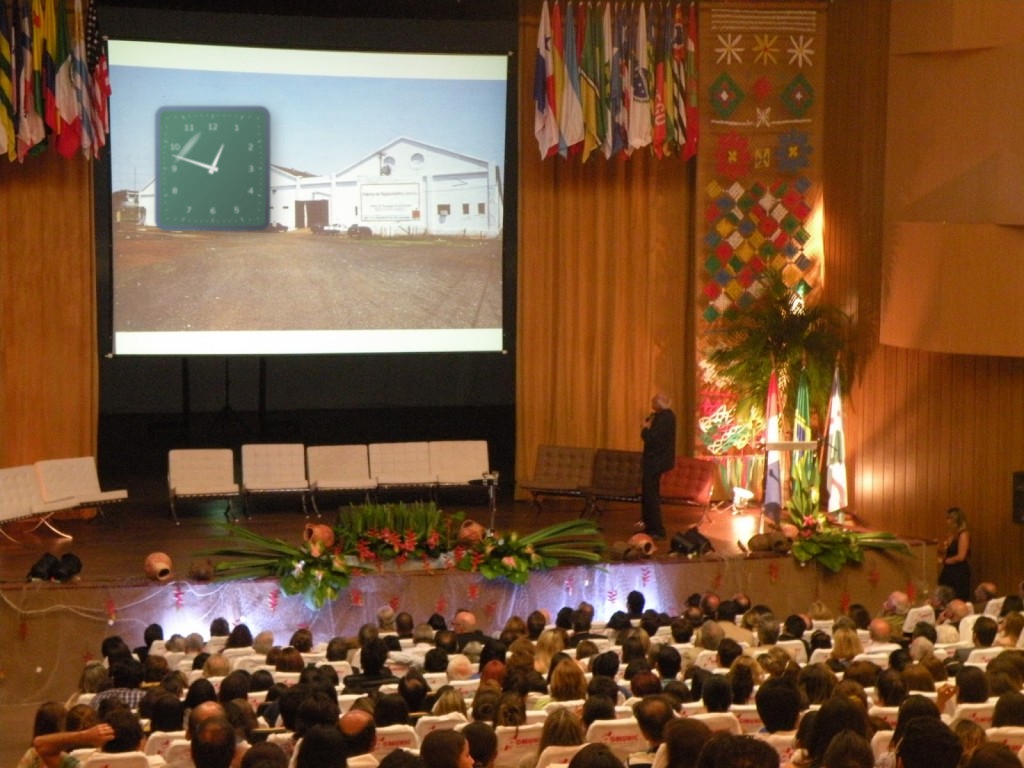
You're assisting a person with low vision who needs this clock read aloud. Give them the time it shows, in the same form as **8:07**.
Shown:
**12:48**
